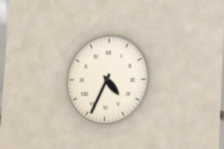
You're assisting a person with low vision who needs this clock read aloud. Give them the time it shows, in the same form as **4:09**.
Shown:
**4:34**
